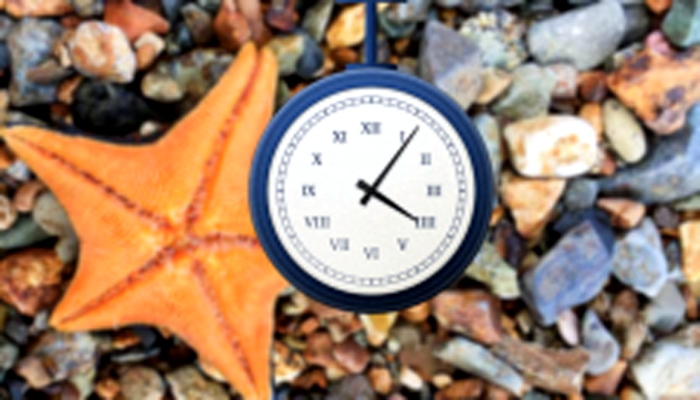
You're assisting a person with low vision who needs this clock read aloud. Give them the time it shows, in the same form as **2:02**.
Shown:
**4:06**
